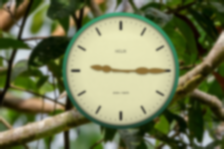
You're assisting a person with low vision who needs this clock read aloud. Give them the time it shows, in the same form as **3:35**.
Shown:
**9:15**
